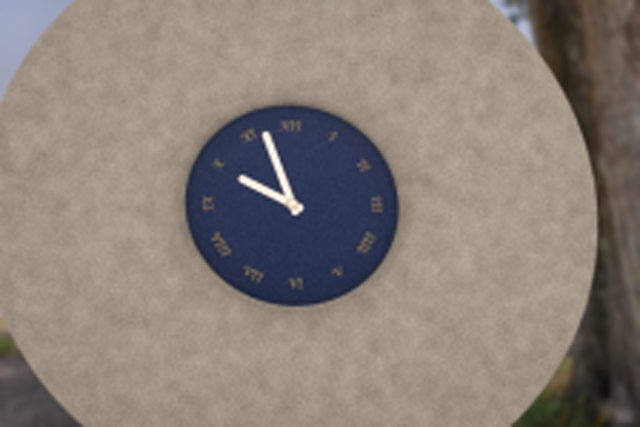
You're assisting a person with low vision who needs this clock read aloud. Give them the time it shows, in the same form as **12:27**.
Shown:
**9:57**
